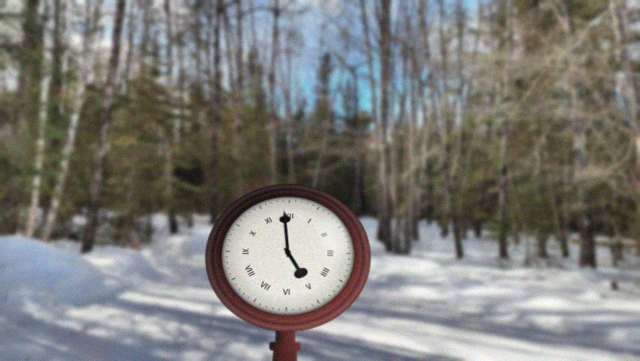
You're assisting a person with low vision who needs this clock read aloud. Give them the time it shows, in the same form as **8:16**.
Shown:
**4:59**
